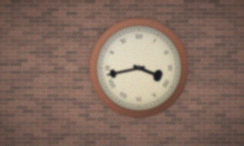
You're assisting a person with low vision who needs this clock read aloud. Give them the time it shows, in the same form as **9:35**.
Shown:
**3:43**
